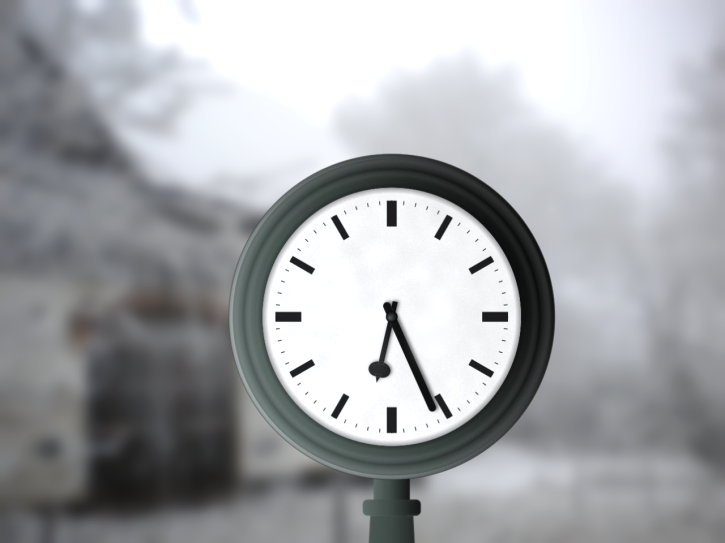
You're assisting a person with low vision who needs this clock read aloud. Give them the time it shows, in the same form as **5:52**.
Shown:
**6:26**
